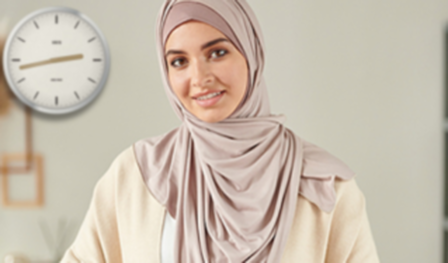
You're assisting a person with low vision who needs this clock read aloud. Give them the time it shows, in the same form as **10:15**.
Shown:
**2:43**
